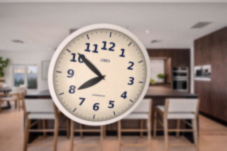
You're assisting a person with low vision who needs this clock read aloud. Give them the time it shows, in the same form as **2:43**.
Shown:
**7:51**
